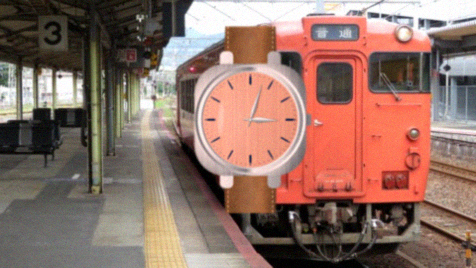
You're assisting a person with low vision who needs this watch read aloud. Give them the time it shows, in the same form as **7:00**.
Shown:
**3:03**
